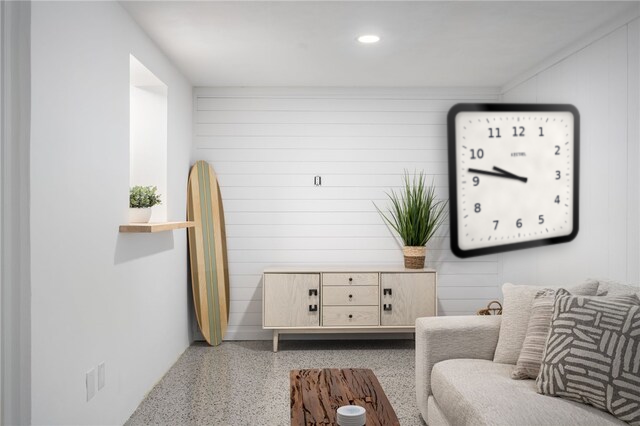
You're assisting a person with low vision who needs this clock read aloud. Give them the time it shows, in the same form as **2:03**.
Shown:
**9:47**
